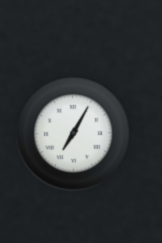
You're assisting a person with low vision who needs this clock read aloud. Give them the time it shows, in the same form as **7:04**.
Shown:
**7:05**
